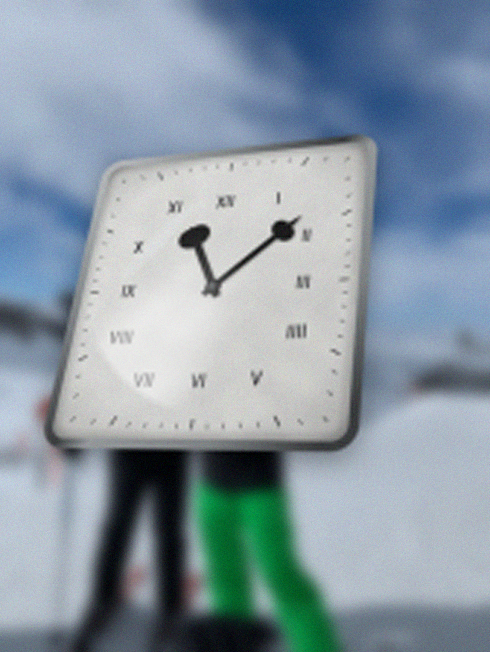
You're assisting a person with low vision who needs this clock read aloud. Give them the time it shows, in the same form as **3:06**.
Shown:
**11:08**
